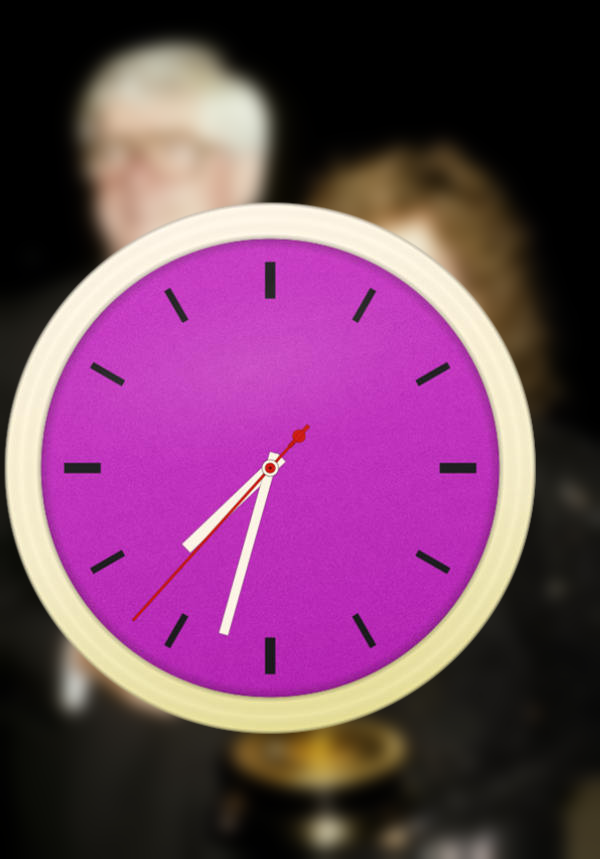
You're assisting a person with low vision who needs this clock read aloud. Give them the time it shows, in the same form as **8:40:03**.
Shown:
**7:32:37**
